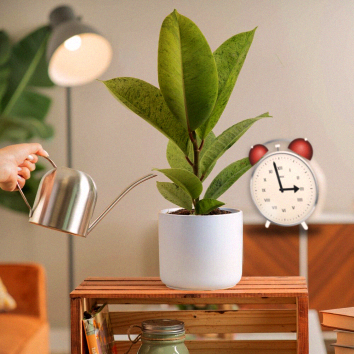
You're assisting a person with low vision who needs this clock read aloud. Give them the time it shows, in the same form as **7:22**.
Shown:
**2:58**
